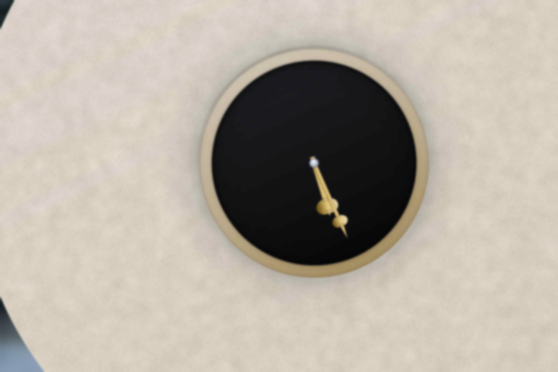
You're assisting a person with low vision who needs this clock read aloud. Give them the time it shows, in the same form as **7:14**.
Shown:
**5:26**
